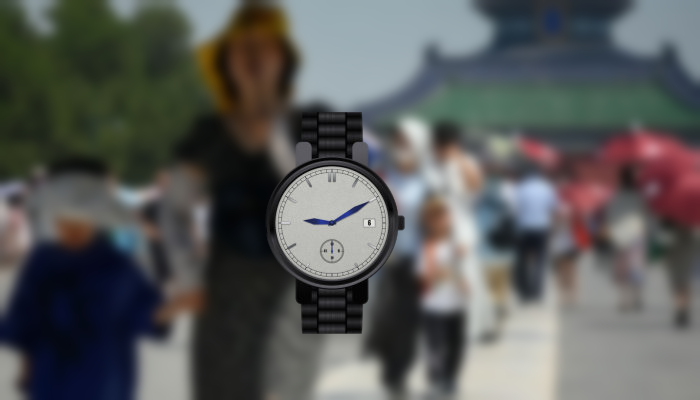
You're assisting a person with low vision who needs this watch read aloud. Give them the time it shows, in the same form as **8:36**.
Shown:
**9:10**
